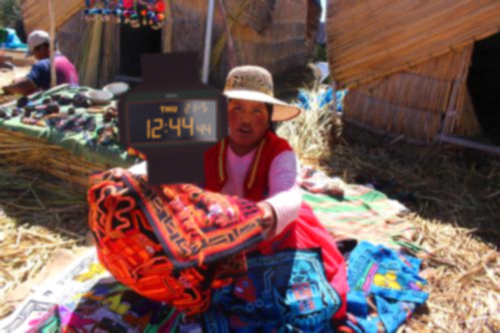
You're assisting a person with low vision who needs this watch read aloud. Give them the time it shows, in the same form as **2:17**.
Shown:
**12:44**
